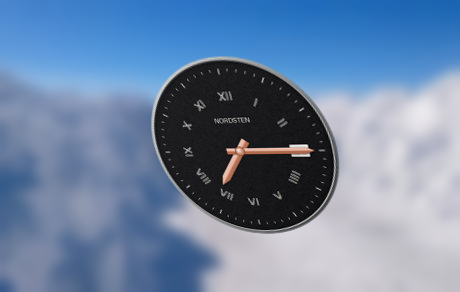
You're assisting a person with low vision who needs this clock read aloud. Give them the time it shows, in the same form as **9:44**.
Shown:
**7:15**
